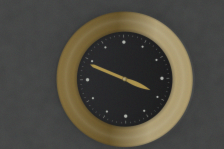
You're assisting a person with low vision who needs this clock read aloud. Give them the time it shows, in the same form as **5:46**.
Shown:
**3:49**
